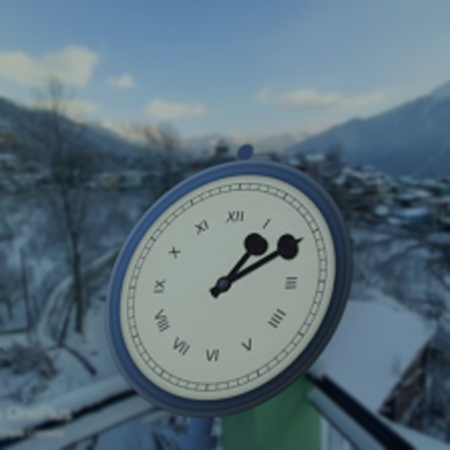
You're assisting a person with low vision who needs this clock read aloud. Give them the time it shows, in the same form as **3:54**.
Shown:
**1:10**
